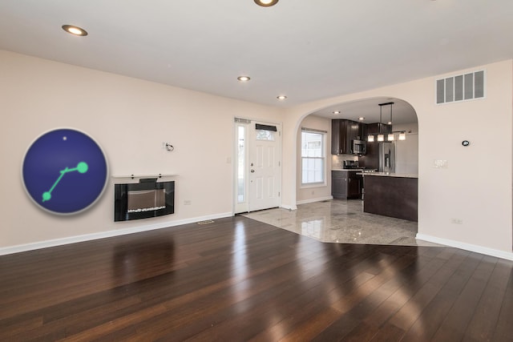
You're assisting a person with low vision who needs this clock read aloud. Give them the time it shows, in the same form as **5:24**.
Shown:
**2:36**
